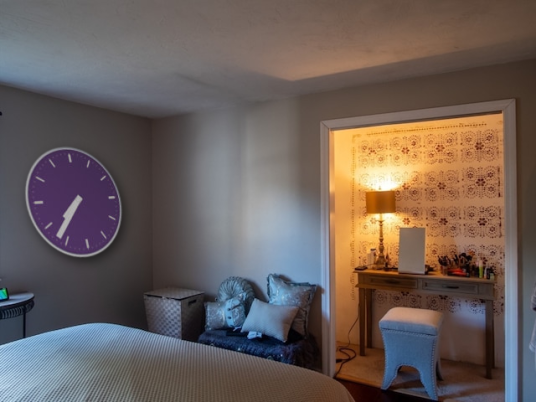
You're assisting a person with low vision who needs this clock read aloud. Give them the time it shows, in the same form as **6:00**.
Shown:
**7:37**
